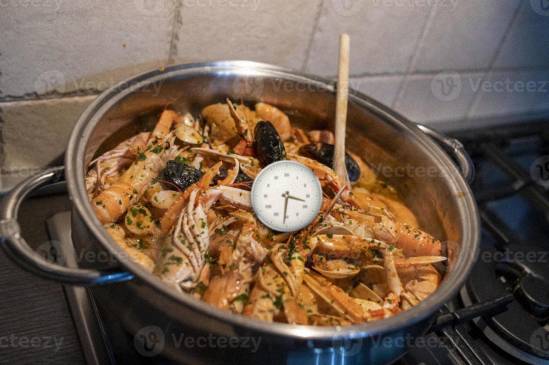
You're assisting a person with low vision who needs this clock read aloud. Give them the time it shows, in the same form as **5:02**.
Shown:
**3:31**
